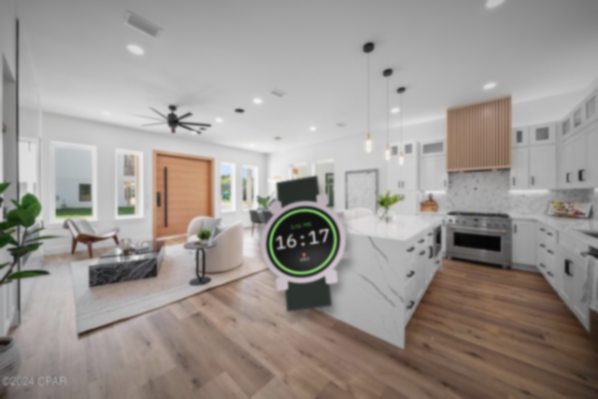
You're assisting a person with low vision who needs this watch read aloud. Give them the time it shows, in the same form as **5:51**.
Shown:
**16:17**
